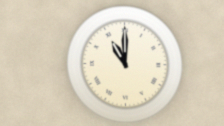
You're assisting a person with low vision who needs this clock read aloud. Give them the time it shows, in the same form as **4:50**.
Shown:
**11:00**
